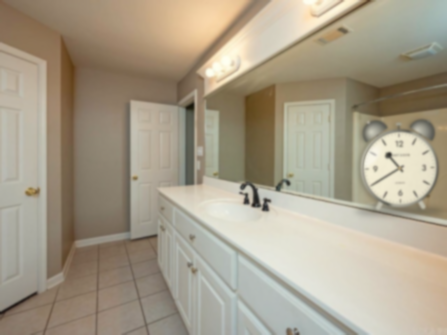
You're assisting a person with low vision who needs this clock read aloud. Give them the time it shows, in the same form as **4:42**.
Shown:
**10:40**
